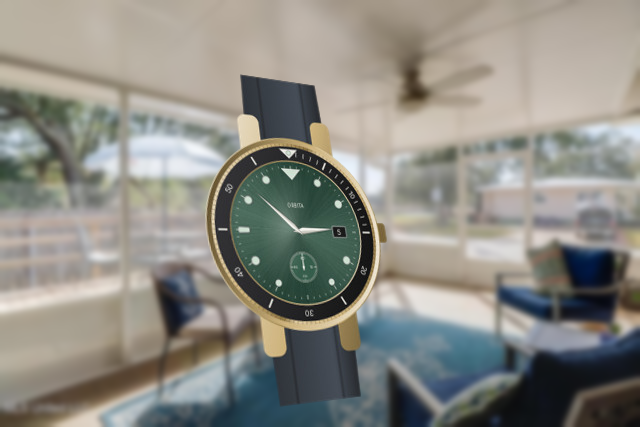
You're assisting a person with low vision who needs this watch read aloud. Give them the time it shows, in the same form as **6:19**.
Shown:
**2:52**
